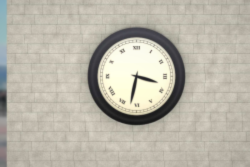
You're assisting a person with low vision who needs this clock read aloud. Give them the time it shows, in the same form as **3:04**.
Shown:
**3:32**
